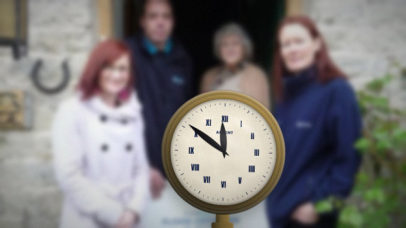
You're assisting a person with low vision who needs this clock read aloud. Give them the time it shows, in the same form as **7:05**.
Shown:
**11:51**
